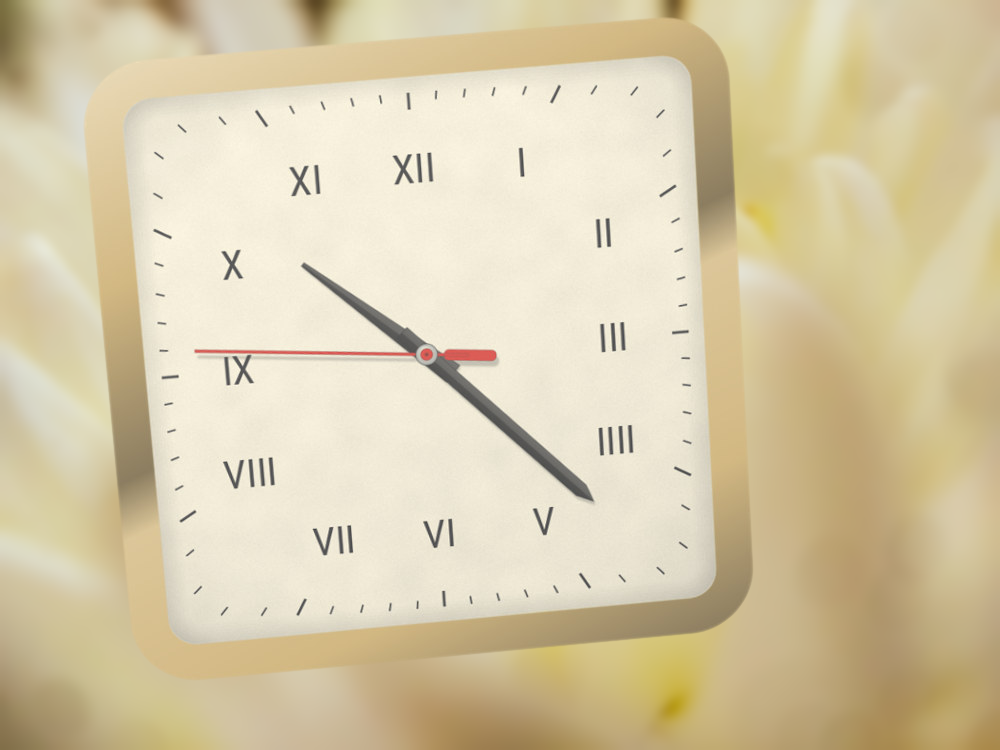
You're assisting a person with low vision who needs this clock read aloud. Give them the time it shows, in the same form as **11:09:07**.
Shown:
**10:22:46**
